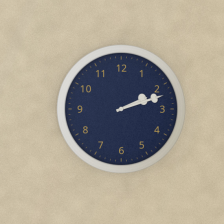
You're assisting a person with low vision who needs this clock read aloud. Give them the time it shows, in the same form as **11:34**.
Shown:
**2:12**
